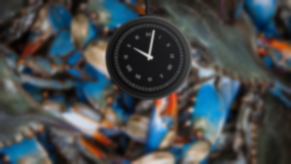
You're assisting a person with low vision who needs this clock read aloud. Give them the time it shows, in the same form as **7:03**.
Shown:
**10:02**
